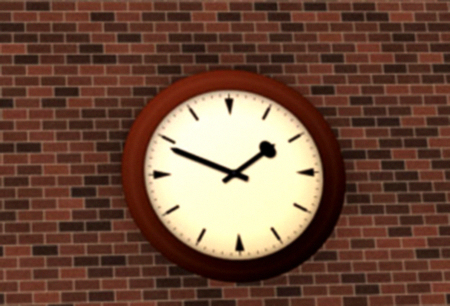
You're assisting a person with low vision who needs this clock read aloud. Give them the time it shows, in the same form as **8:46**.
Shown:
**1:49**
